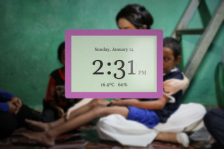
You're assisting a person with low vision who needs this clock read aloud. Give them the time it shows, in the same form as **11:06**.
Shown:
**2:31**
